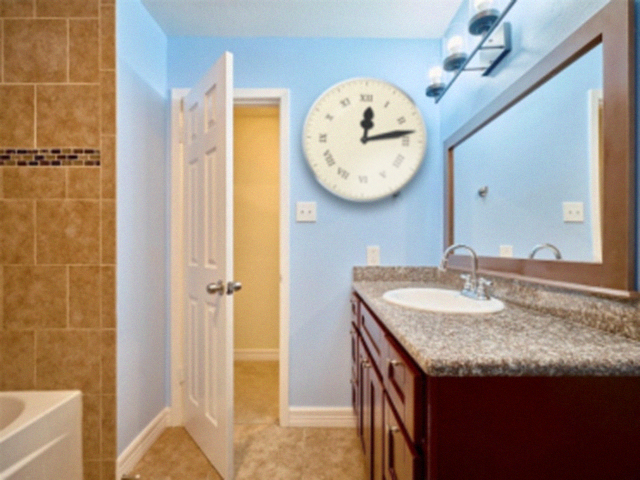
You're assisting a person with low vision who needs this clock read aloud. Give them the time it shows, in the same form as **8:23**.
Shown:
**12:13**
